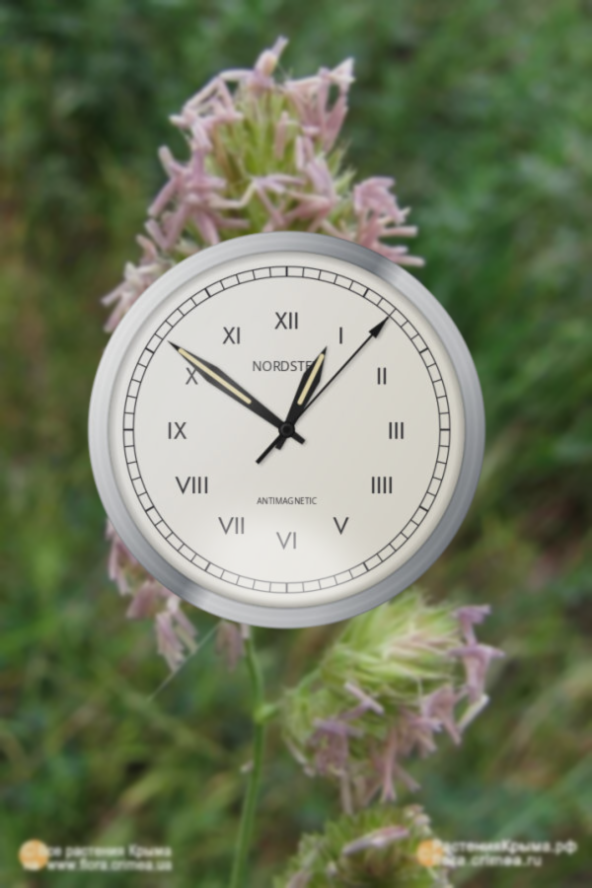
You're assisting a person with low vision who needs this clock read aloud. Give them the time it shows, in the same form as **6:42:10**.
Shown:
**12:51:07**
